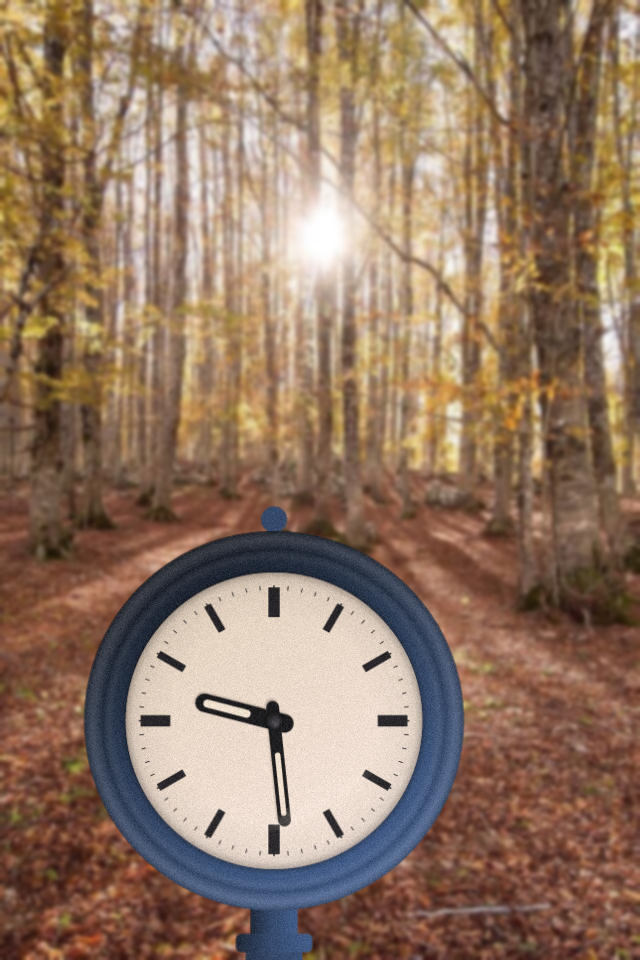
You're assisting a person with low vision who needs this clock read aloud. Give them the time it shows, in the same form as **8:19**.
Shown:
**9:29**
